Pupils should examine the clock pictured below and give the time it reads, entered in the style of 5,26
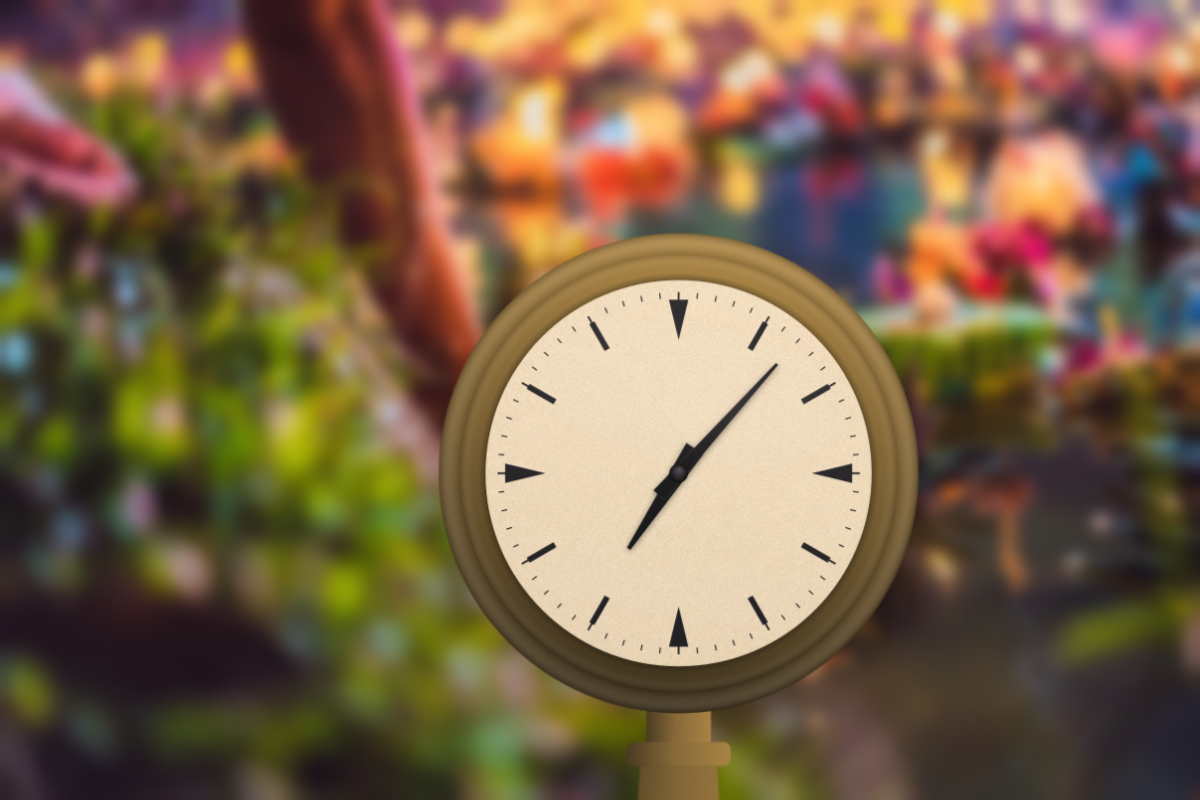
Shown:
7,07
